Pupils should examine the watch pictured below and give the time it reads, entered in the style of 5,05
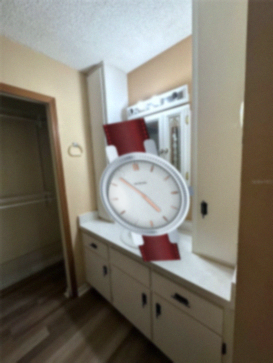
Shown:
4,53
